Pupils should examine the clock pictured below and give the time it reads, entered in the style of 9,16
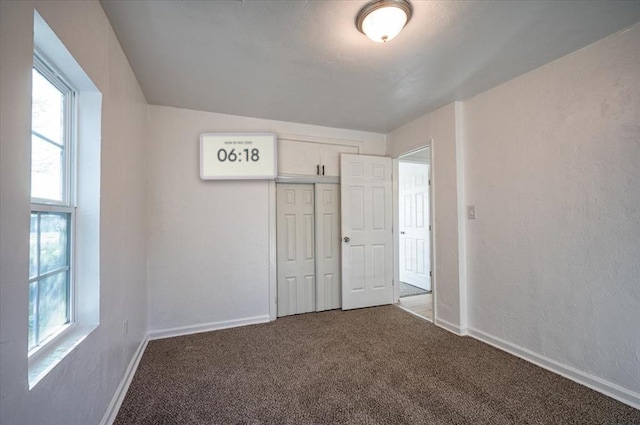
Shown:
6,18
